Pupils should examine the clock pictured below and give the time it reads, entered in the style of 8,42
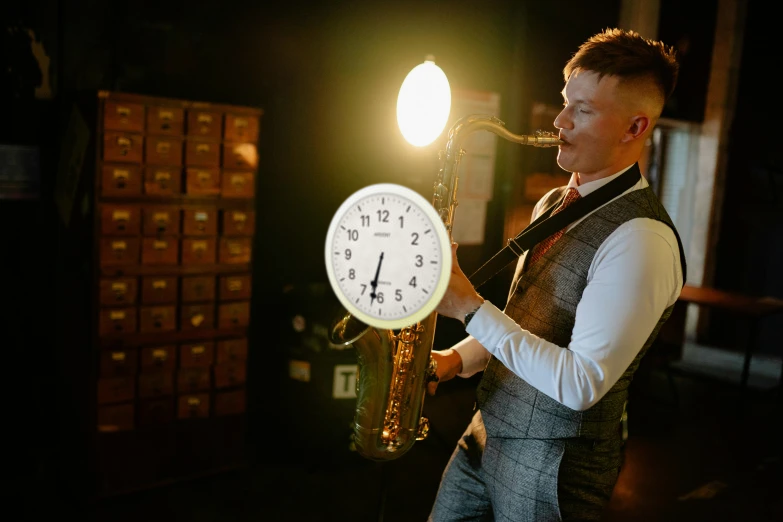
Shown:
6,32
